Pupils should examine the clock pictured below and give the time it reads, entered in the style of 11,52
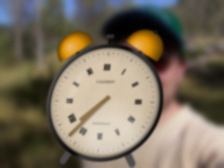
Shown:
7,37
